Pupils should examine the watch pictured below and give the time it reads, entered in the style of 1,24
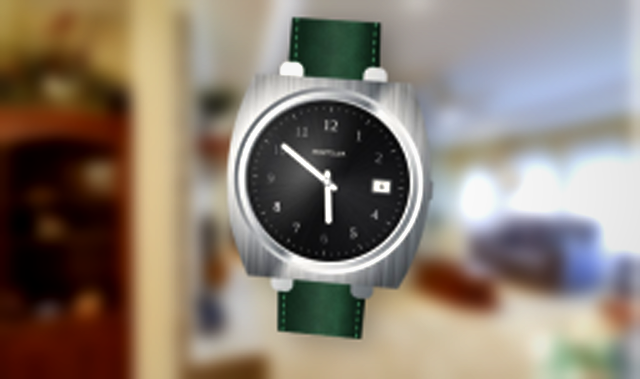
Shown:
5,51
